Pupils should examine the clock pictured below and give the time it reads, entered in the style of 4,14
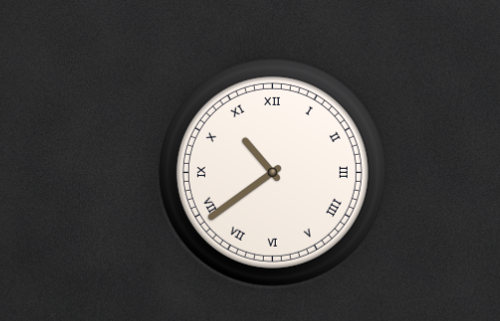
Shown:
10,39
